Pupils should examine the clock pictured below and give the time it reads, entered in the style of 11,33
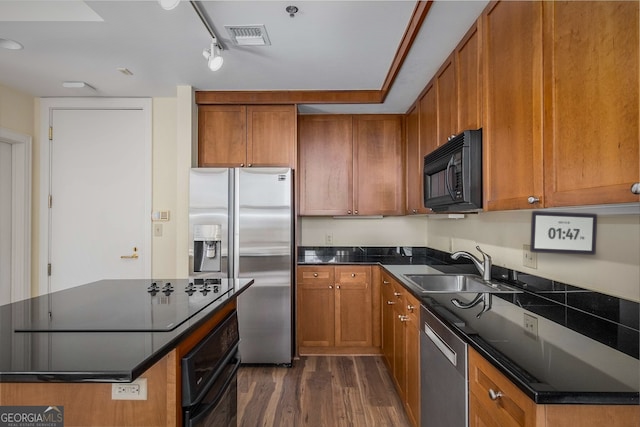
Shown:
1,47
